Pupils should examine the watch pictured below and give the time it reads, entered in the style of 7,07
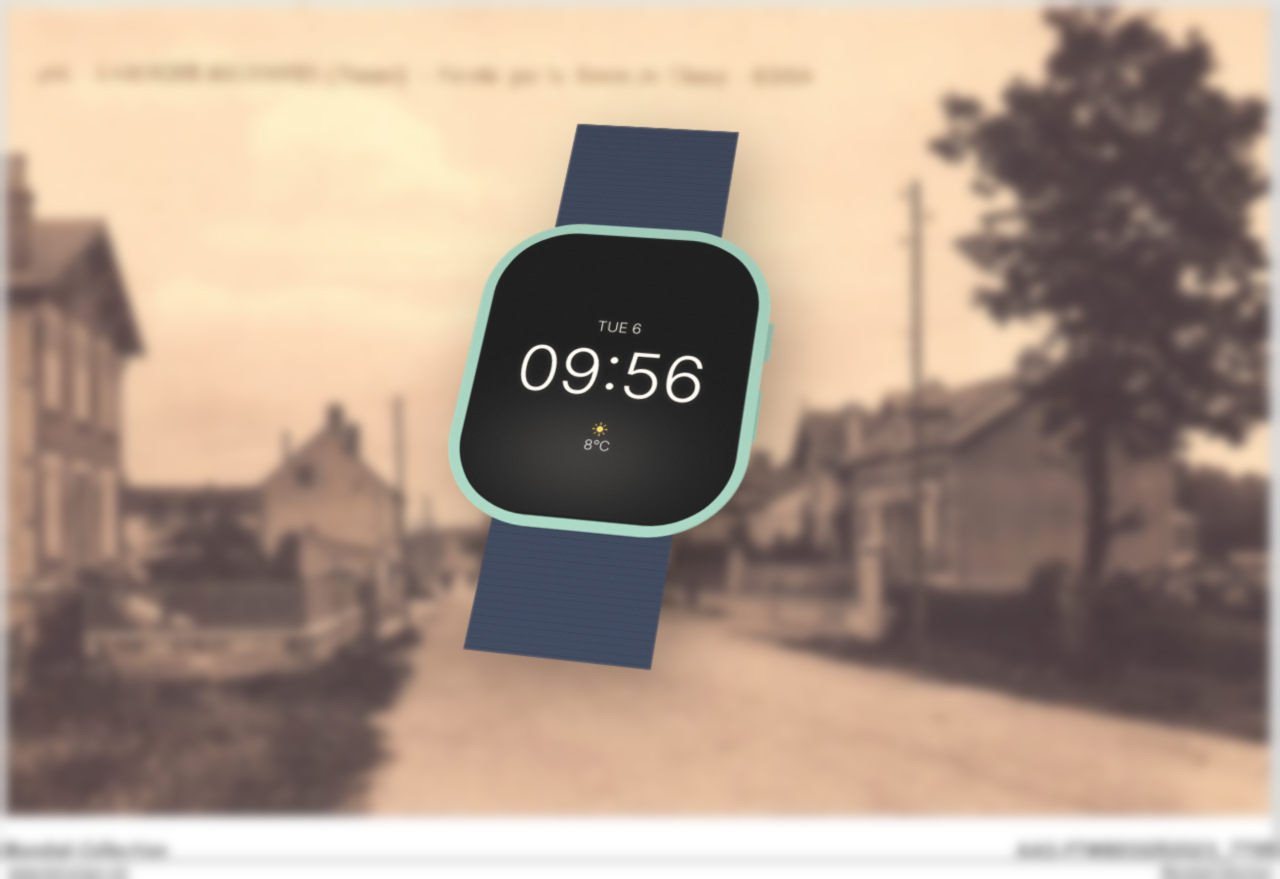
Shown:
9,56
